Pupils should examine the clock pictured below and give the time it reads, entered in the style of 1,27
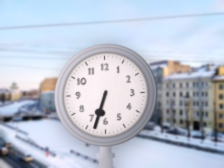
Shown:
6,33
